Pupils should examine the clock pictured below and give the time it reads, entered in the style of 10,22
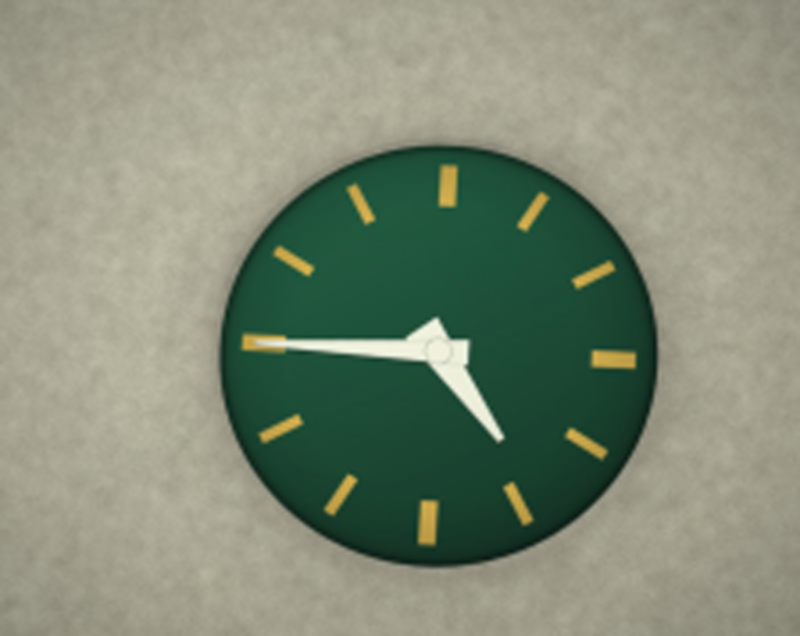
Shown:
4,45
